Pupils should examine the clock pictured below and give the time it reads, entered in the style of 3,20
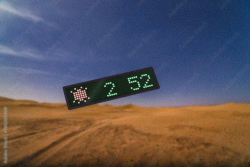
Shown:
2,52
